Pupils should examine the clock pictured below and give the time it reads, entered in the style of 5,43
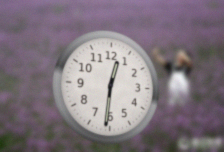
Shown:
12,31
